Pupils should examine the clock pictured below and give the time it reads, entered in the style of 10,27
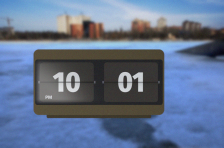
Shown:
10,01
